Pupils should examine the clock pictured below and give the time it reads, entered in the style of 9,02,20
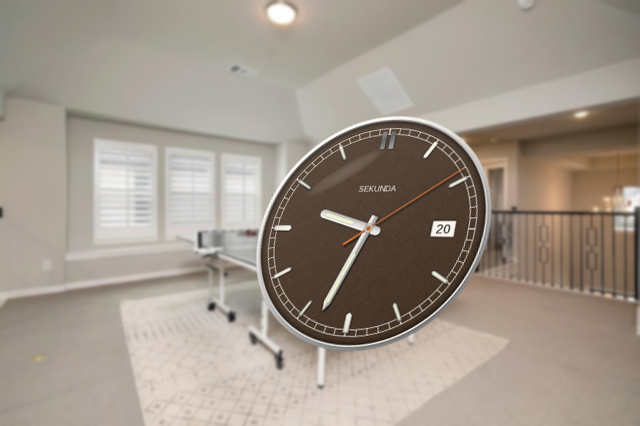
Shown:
9,33,09
